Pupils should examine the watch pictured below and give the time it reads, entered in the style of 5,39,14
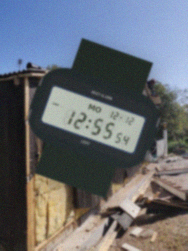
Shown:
12,55,54
